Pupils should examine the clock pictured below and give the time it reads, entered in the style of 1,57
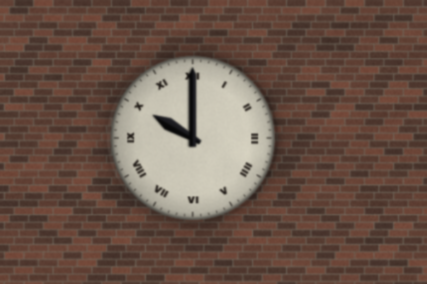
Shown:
10,00
